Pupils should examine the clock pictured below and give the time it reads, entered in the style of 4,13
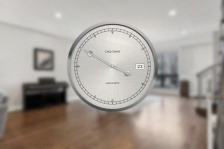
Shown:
3,50
